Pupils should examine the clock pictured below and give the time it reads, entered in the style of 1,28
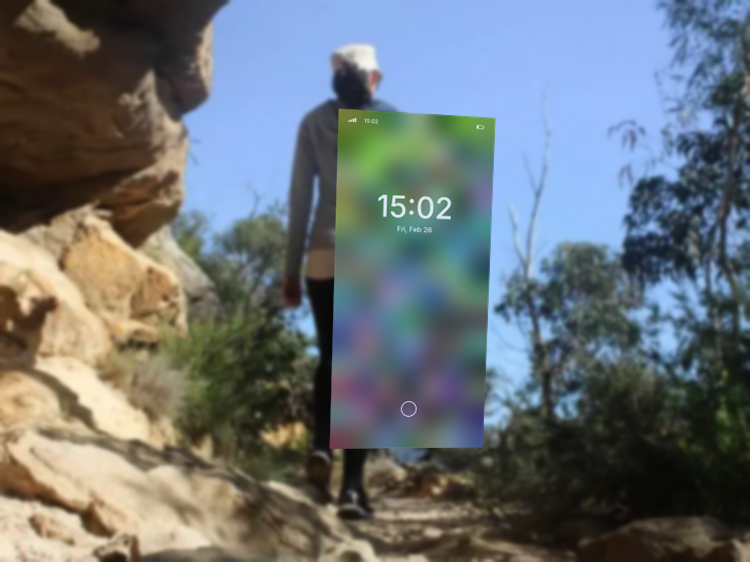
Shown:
15,02
